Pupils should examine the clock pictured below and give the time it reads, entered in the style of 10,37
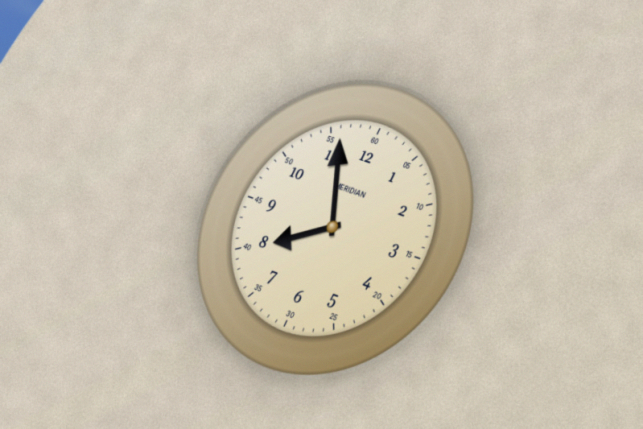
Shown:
7,56
